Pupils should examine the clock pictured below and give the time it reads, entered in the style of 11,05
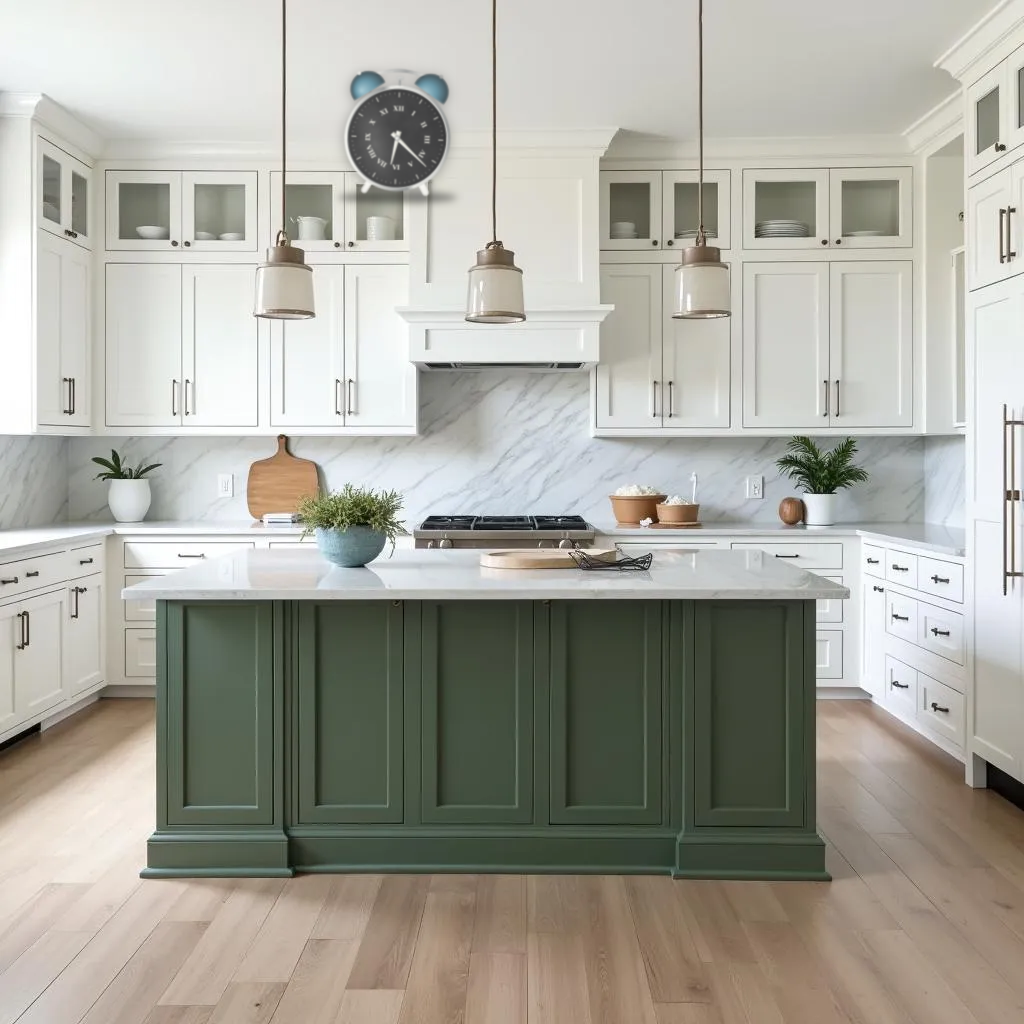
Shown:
6,22
